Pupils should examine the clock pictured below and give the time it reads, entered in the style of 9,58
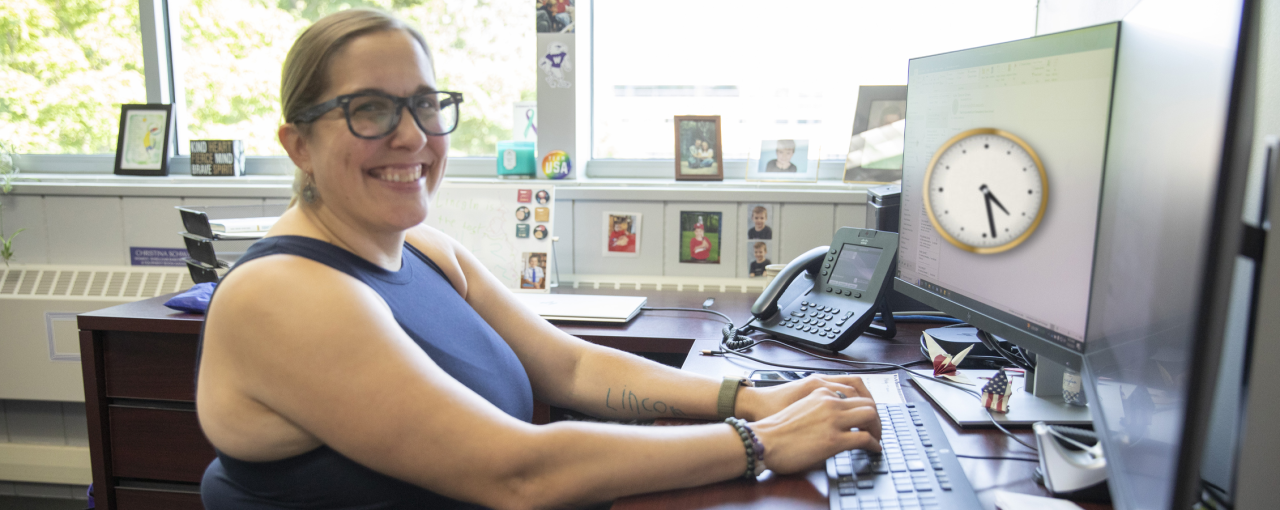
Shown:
4,28
